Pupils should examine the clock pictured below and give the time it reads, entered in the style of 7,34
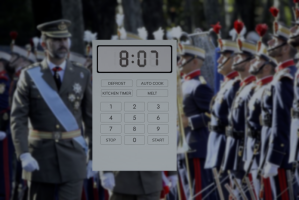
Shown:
8,07
